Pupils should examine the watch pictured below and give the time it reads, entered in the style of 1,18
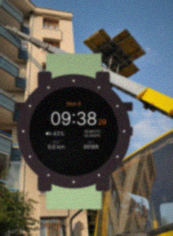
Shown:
9,38
